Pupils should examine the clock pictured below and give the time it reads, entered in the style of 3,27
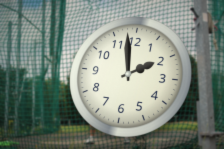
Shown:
1,58
